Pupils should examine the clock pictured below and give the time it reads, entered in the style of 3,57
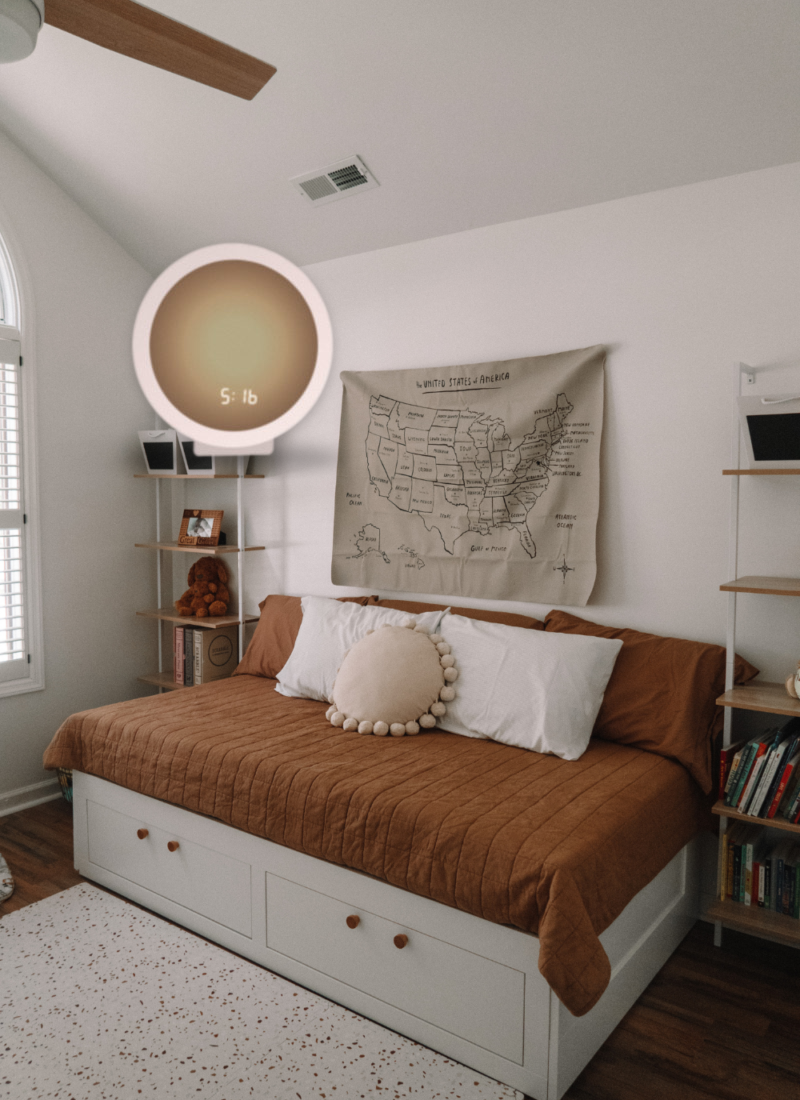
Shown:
5,16
